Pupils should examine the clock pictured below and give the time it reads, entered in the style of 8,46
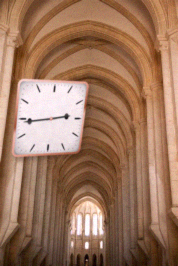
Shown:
2,44
